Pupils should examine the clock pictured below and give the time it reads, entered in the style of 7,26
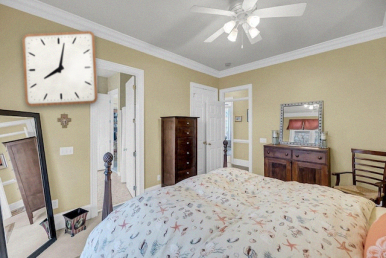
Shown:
8,02
